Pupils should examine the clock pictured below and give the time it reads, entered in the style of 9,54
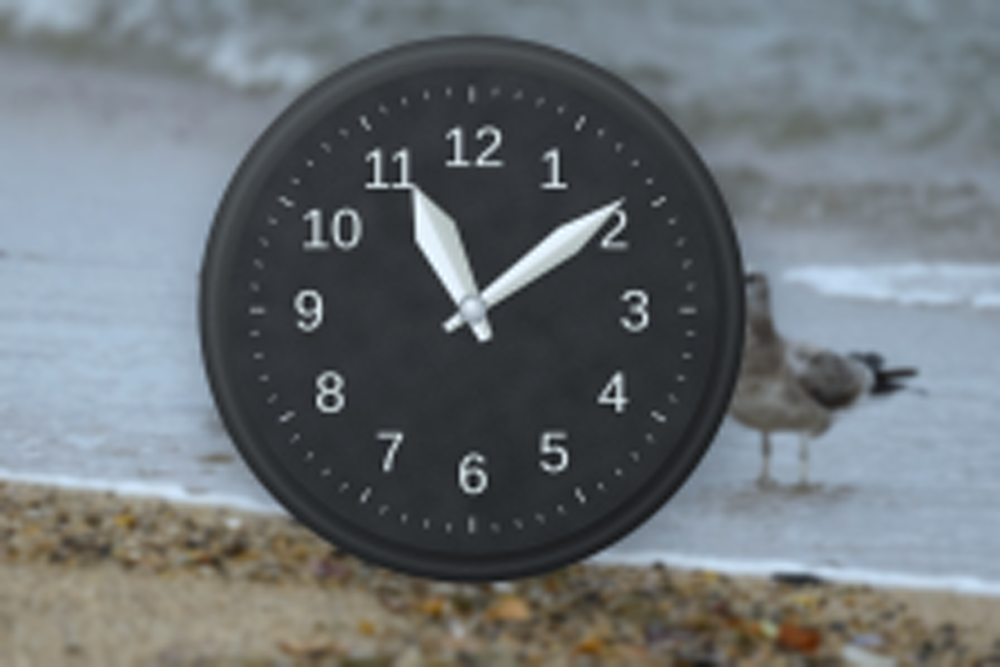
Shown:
11,09
